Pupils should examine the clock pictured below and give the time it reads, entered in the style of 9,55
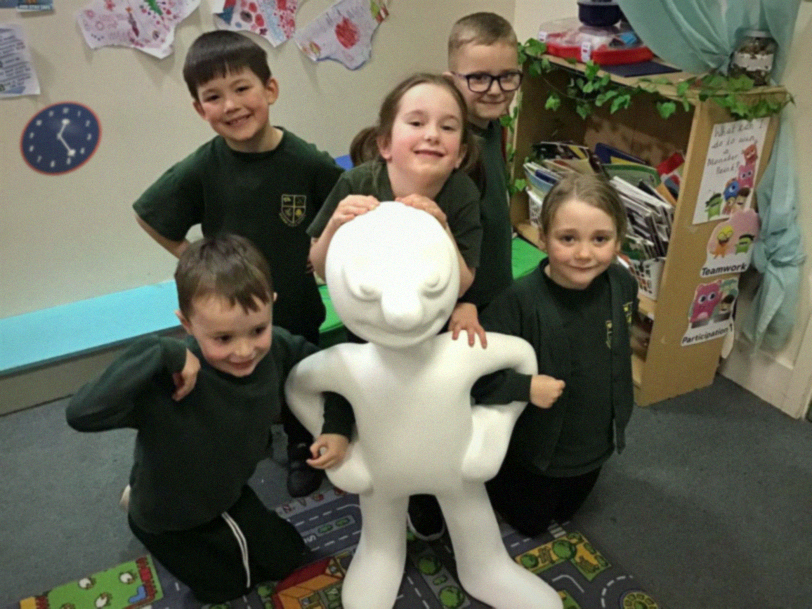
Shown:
12,23
